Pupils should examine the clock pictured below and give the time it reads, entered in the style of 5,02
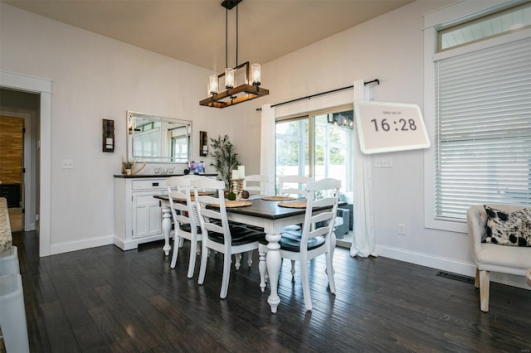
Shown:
16,28
